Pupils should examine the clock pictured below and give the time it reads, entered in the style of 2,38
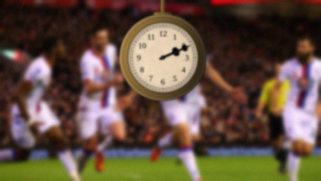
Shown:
2,11
